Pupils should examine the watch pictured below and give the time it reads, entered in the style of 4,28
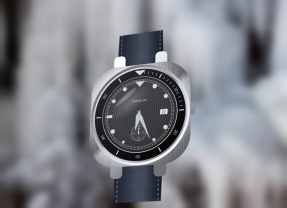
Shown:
6,26
